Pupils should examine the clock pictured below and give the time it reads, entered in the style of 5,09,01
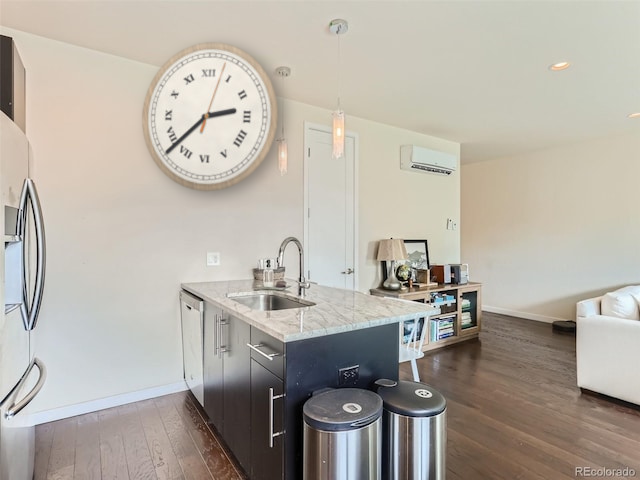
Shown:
2,38,03
